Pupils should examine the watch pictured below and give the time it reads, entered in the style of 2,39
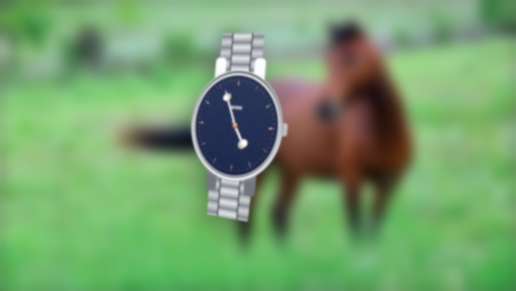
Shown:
4,56
